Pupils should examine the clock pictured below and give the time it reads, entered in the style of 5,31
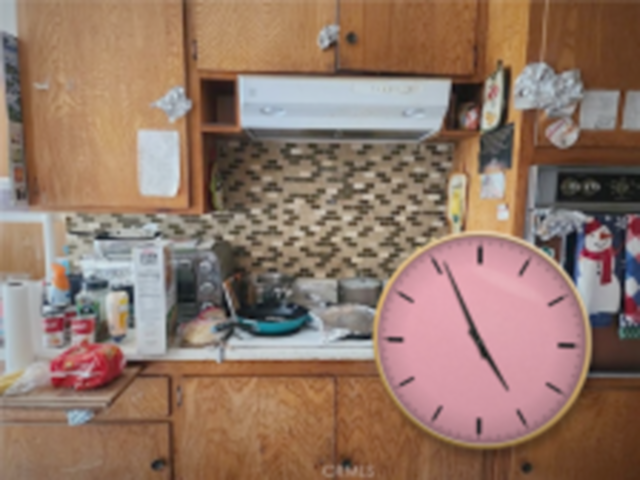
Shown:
4,56
